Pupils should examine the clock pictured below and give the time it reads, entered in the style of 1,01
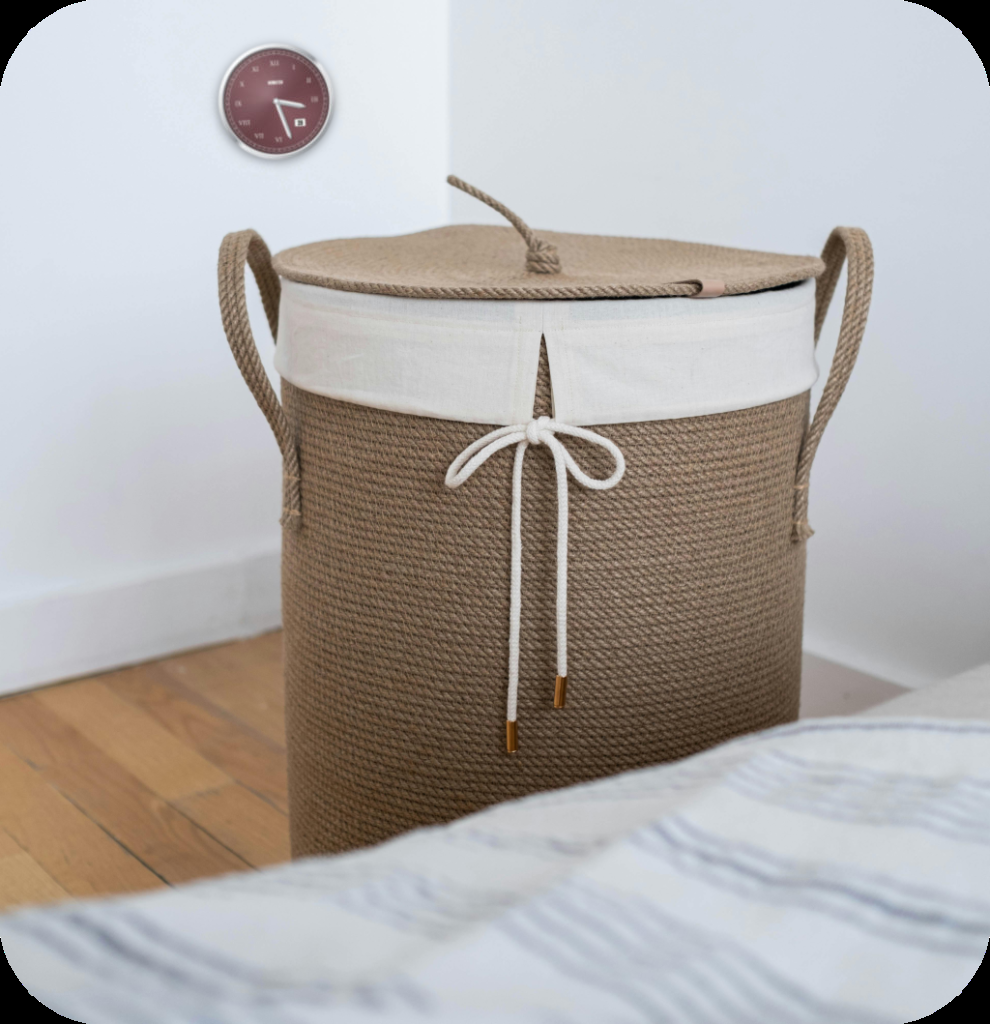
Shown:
3,27
